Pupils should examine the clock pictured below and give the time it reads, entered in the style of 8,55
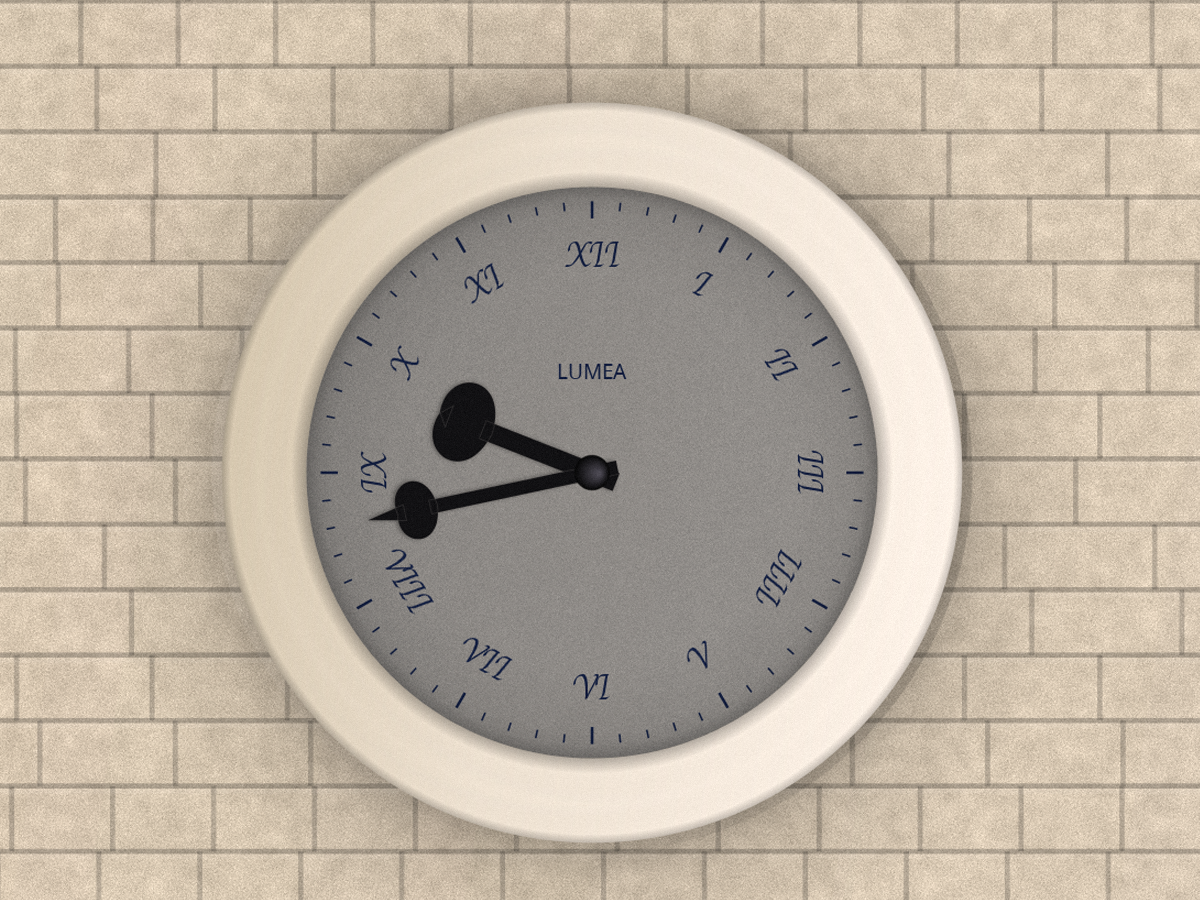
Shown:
9,43
